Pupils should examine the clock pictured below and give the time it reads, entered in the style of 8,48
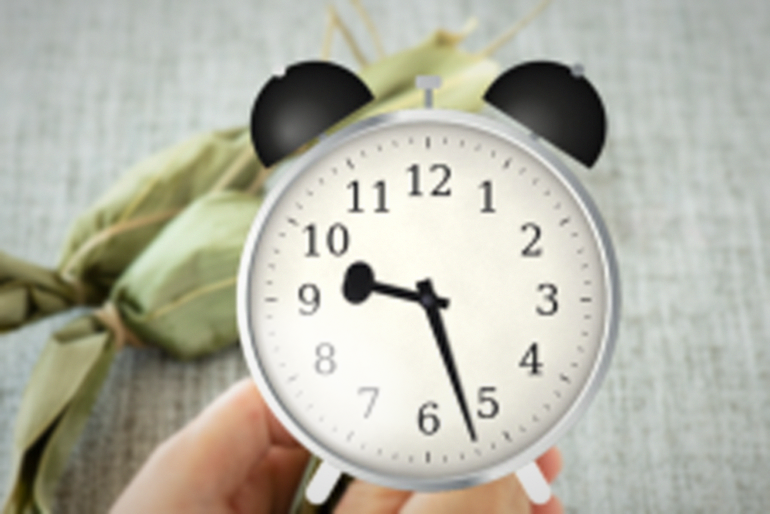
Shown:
9,27
